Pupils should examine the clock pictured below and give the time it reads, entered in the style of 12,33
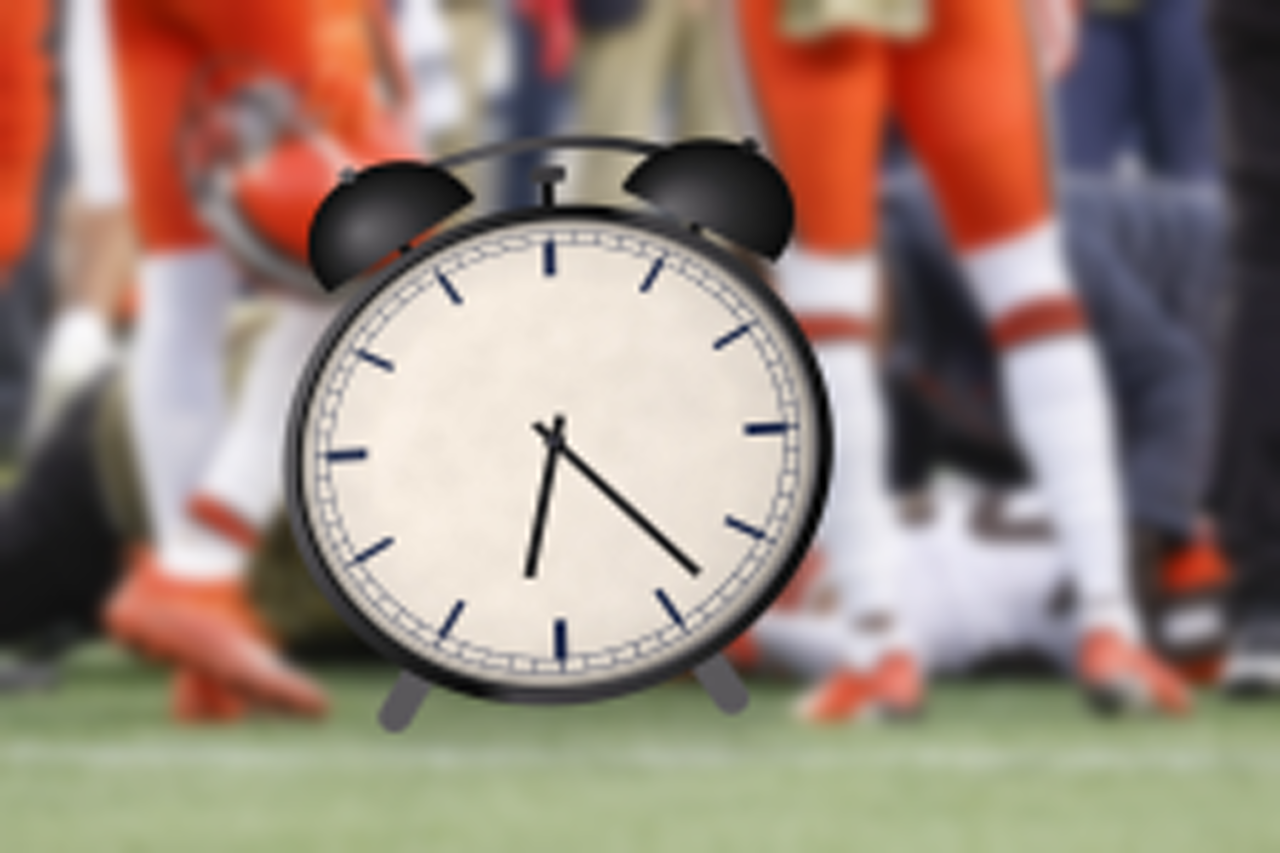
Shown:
6,23
